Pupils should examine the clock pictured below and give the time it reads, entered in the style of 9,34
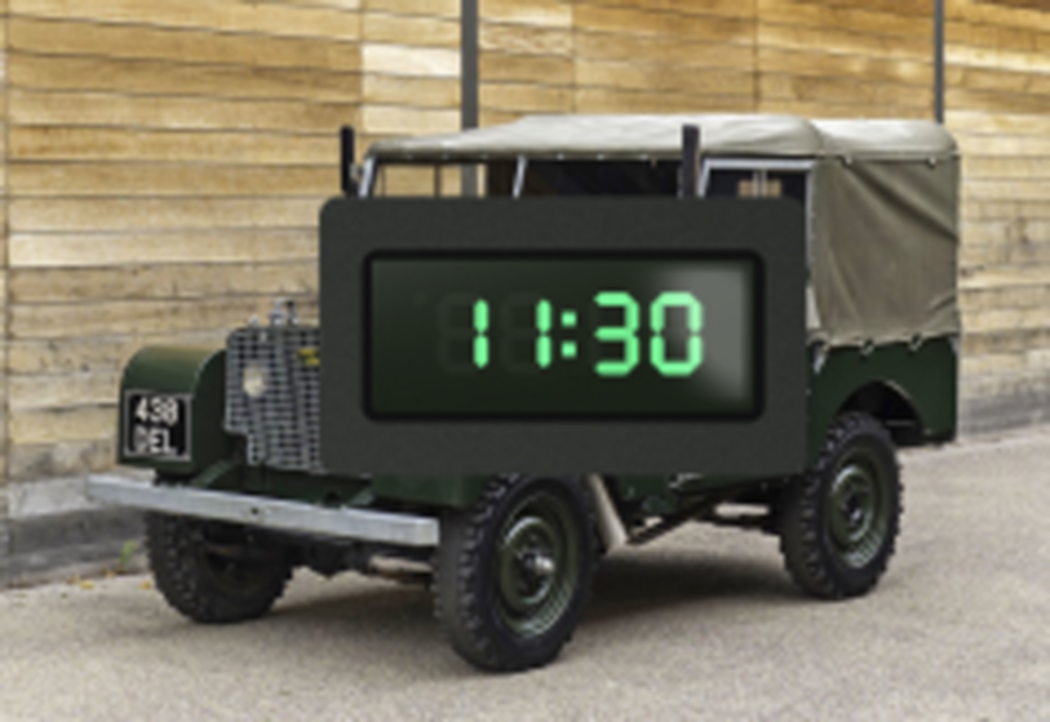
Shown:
11,30
